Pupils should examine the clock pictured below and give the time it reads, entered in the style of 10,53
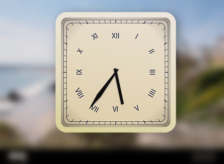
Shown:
5,36
